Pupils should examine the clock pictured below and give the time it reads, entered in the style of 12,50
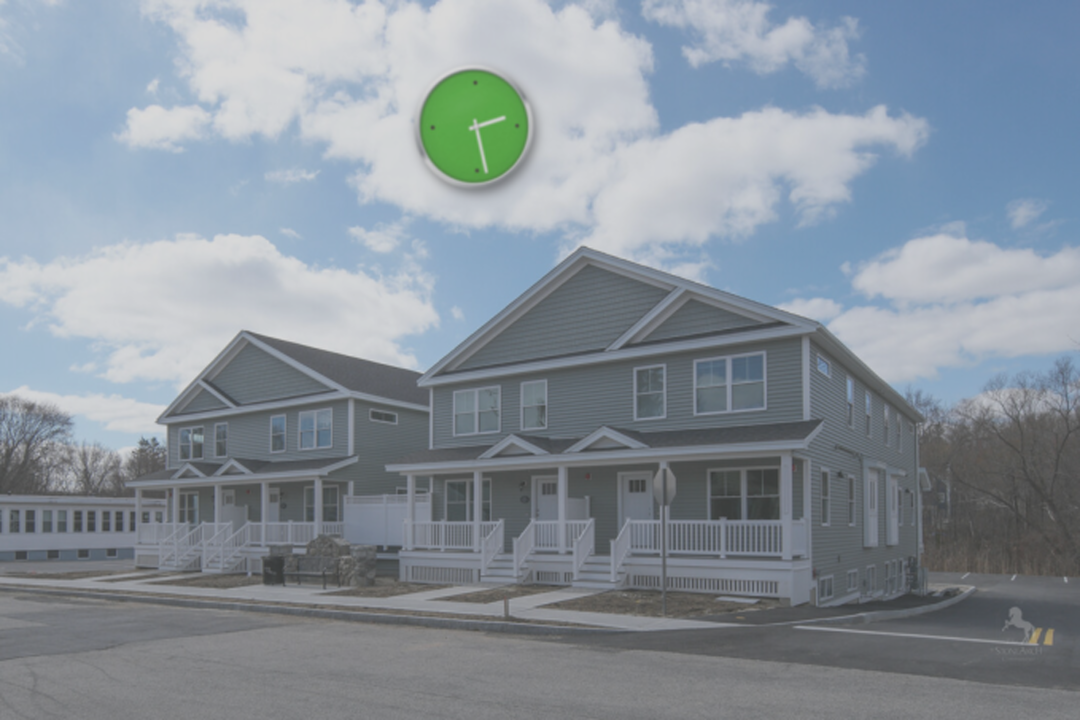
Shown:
2,28
